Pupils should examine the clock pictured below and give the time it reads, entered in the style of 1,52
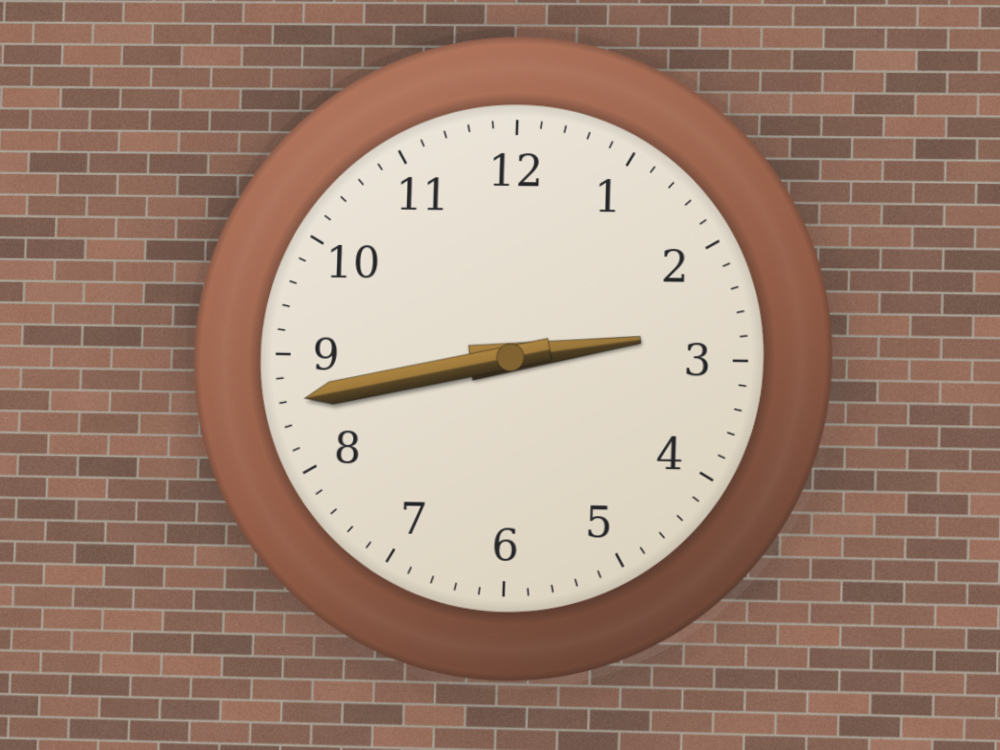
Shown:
2,43
